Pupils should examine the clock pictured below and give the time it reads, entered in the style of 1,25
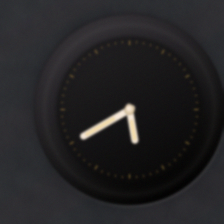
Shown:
5,40
